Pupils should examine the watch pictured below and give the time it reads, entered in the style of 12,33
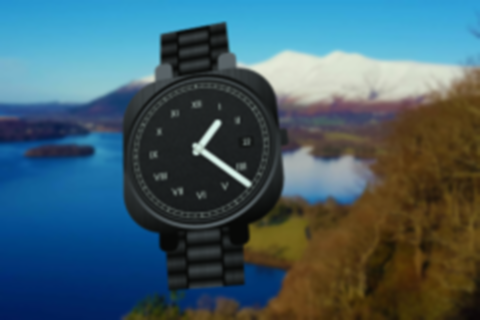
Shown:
1,22
